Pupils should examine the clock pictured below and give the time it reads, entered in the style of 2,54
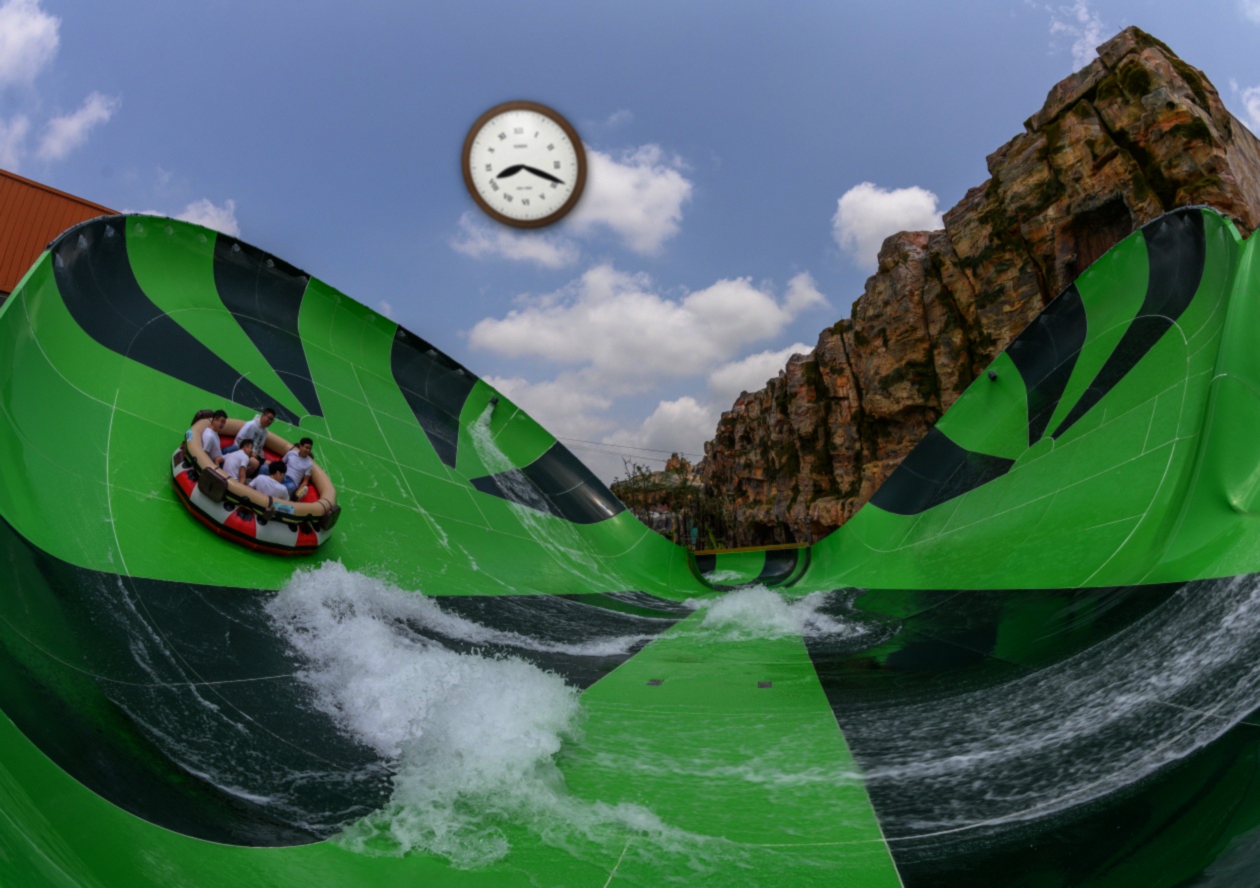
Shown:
8,19
